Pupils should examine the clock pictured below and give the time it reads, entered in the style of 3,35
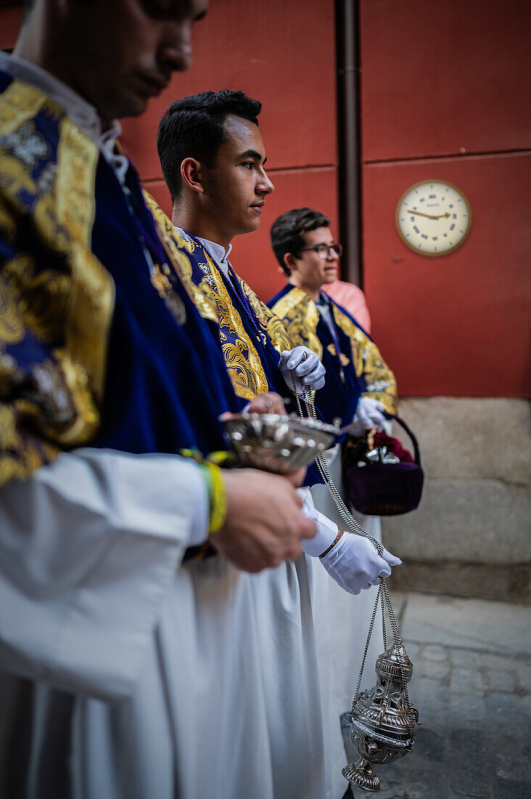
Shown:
2,48
